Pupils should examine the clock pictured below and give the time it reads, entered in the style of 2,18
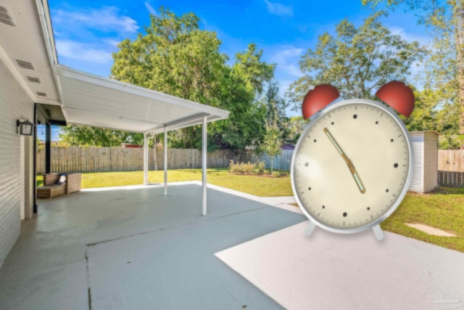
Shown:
4,53
